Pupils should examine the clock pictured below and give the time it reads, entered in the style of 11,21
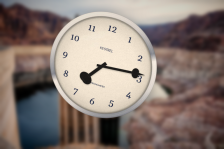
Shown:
7,14
